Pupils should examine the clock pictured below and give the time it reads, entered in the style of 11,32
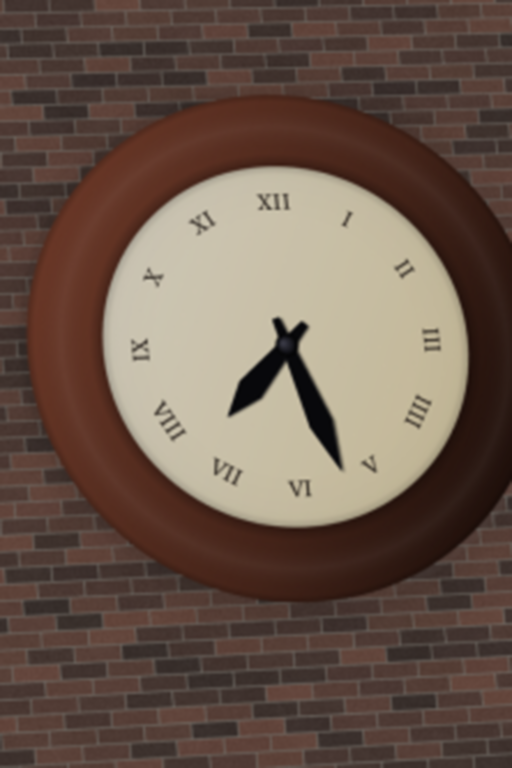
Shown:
7,27
